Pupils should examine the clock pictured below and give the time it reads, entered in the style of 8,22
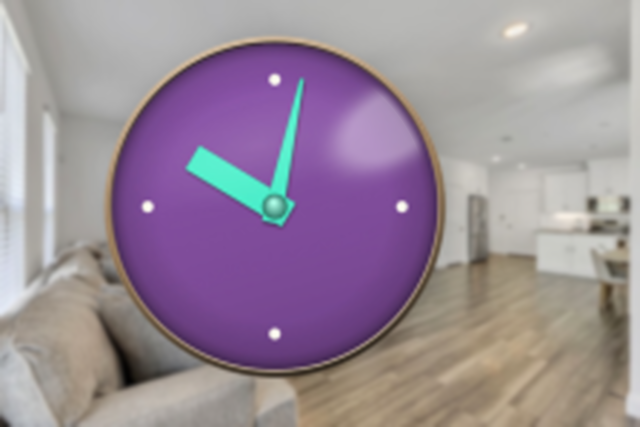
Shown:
10,02
